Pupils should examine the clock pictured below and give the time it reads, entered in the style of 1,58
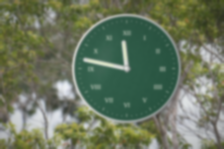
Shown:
11,47
